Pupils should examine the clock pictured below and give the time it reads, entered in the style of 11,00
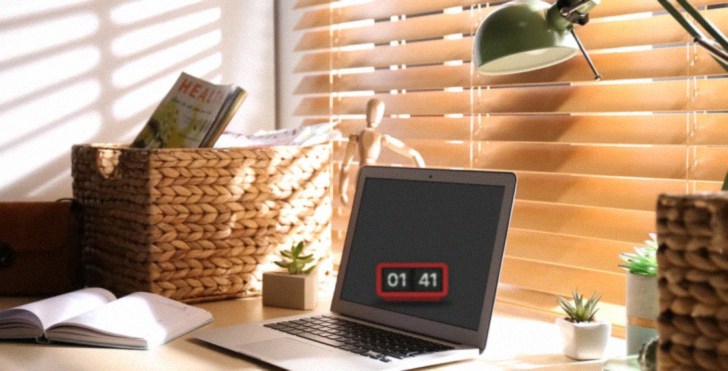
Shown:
1,41
